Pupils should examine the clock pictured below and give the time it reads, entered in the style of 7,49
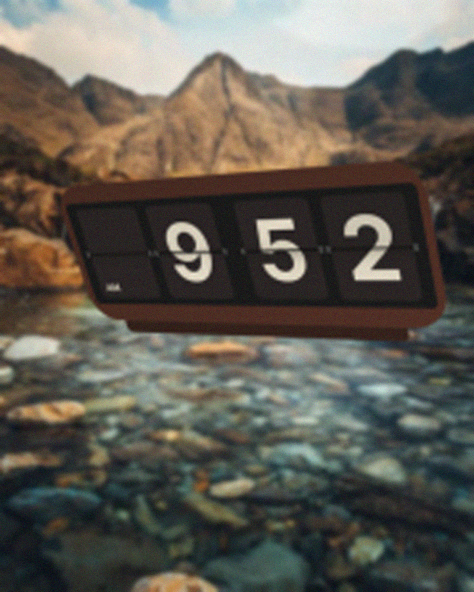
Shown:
9,52
